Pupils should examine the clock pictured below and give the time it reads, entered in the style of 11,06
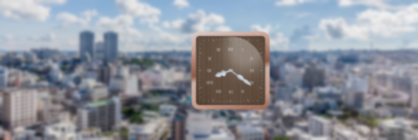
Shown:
8,21
